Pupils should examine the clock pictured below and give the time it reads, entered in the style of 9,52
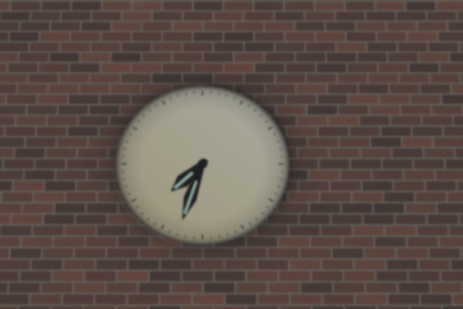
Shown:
7,33
